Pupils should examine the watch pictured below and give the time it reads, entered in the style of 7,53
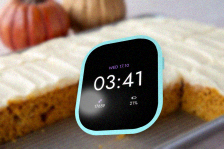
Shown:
3,41
